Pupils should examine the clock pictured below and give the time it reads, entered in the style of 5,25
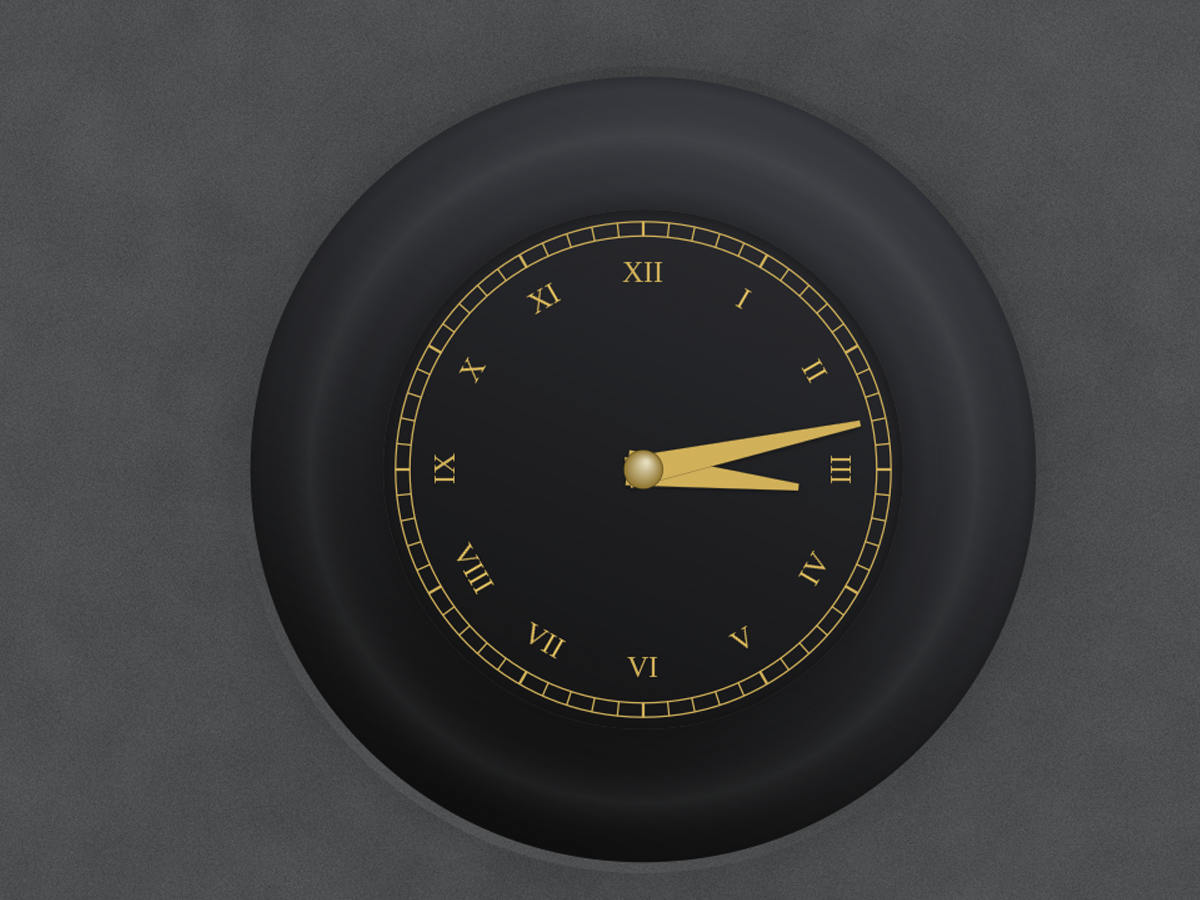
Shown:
3,13
